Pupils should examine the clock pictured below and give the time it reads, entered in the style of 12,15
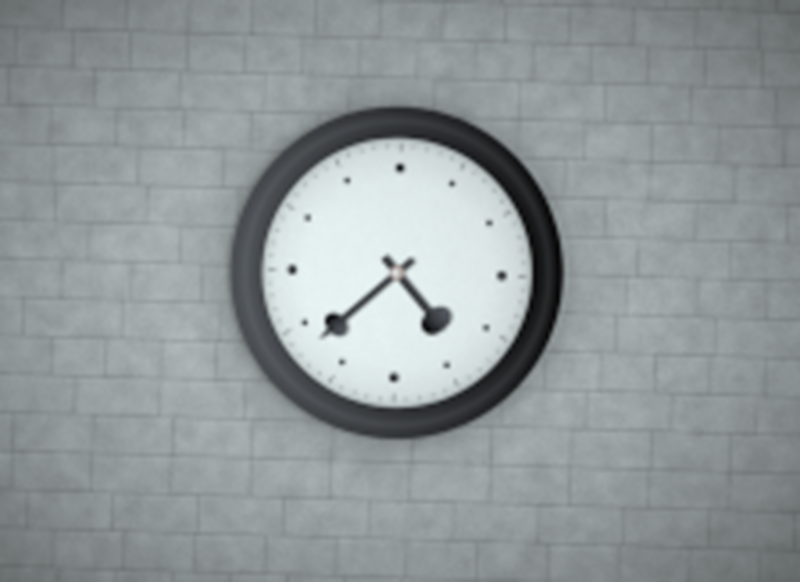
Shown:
4,38
